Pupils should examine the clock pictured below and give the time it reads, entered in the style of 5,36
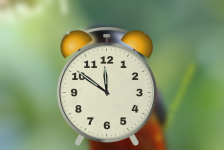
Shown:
11,51
